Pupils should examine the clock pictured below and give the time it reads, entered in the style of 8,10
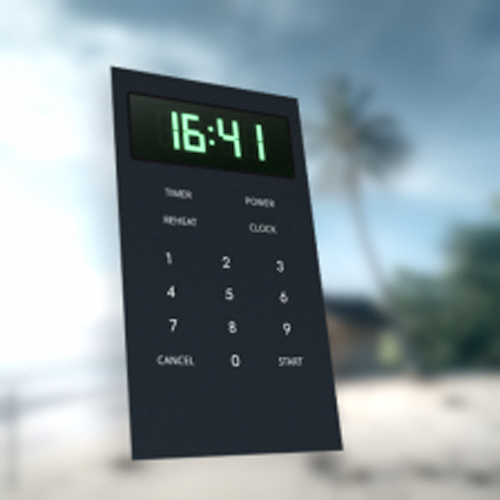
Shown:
16,41
